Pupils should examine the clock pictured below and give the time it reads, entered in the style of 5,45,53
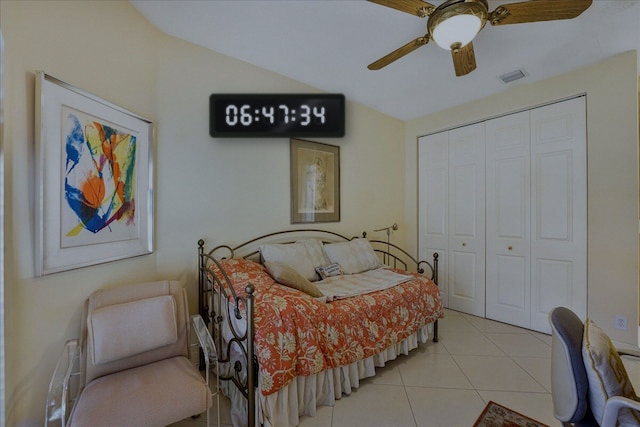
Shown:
6,47,34
